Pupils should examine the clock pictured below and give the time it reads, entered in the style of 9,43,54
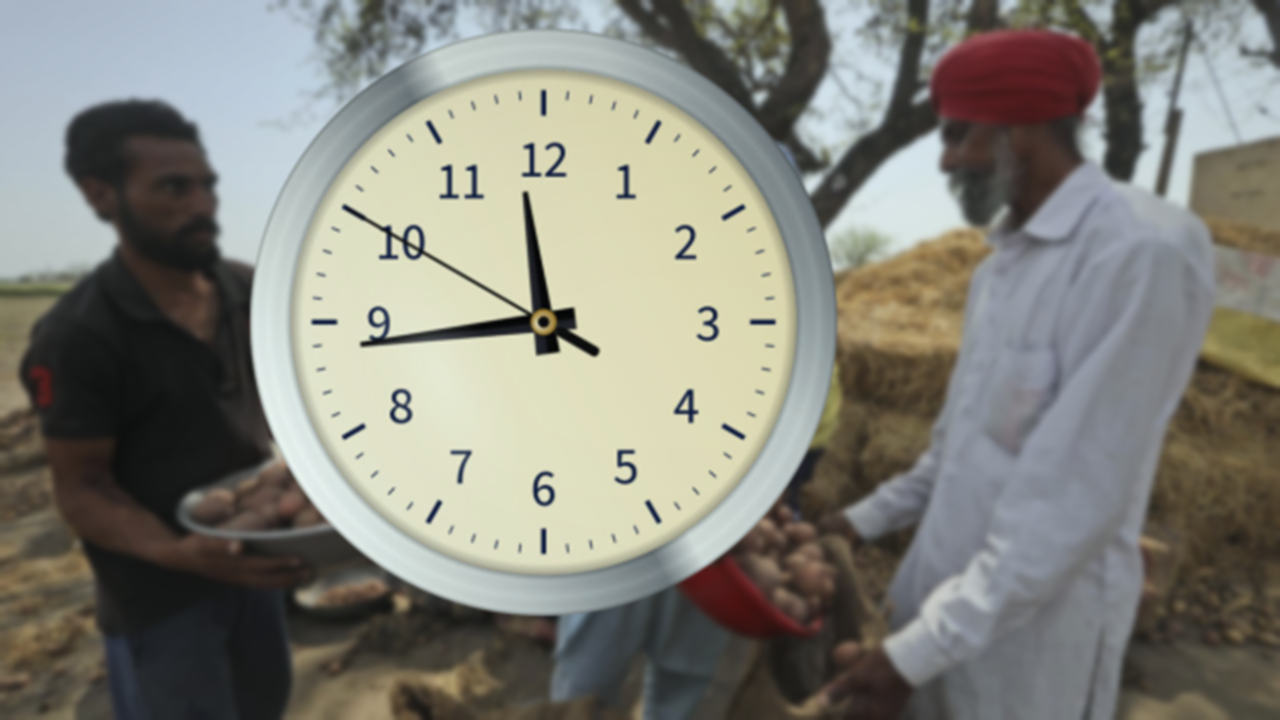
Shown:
11,43,50
